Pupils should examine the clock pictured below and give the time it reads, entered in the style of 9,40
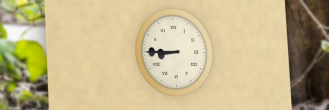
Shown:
8,45
